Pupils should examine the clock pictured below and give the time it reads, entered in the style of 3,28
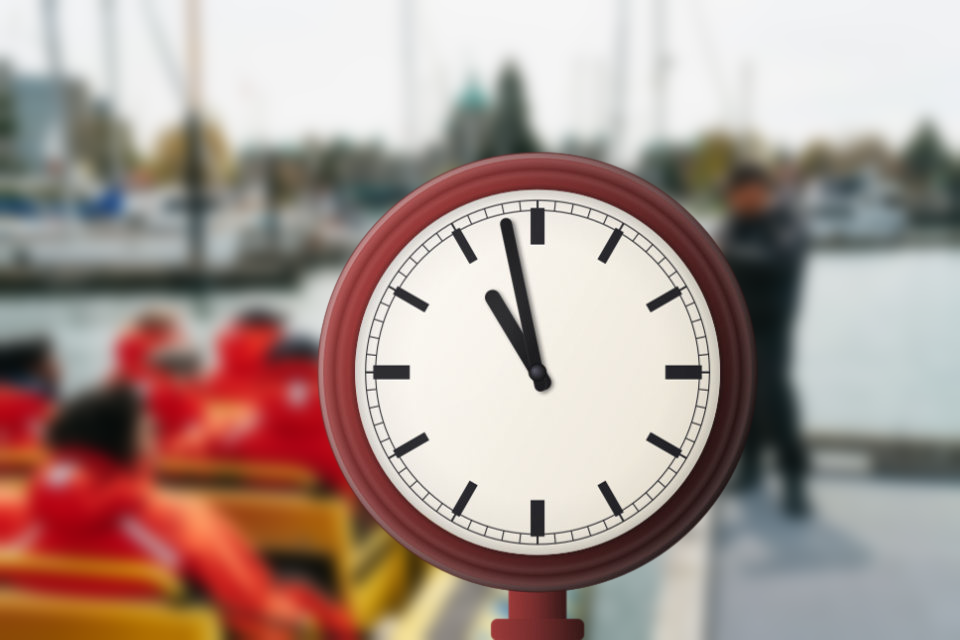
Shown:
10,58
